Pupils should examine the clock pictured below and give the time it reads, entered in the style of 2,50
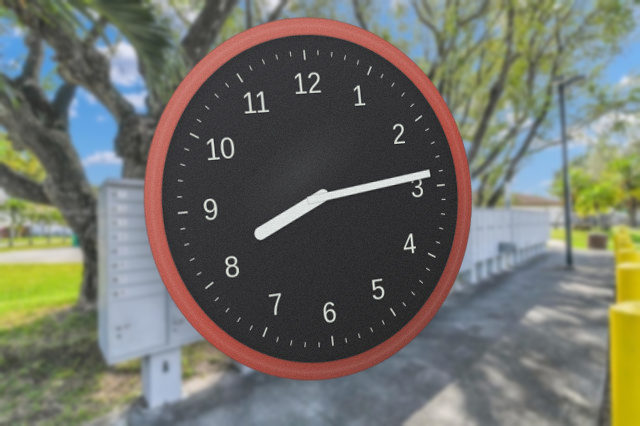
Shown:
8,14
